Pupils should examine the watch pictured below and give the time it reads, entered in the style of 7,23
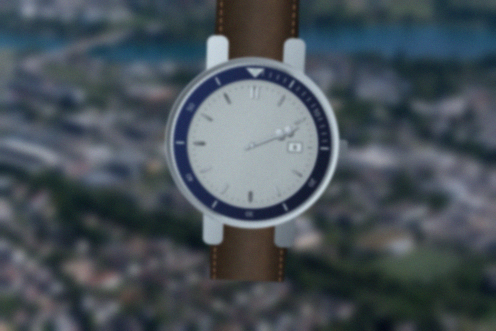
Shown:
2,11
